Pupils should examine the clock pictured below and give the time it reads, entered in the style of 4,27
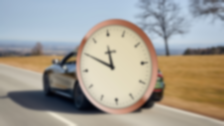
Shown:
11,50
